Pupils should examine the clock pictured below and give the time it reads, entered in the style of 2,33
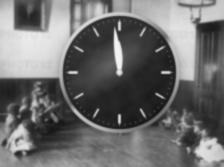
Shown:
11,59
